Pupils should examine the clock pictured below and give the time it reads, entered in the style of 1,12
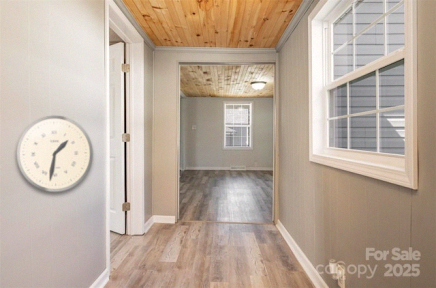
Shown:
1,32
